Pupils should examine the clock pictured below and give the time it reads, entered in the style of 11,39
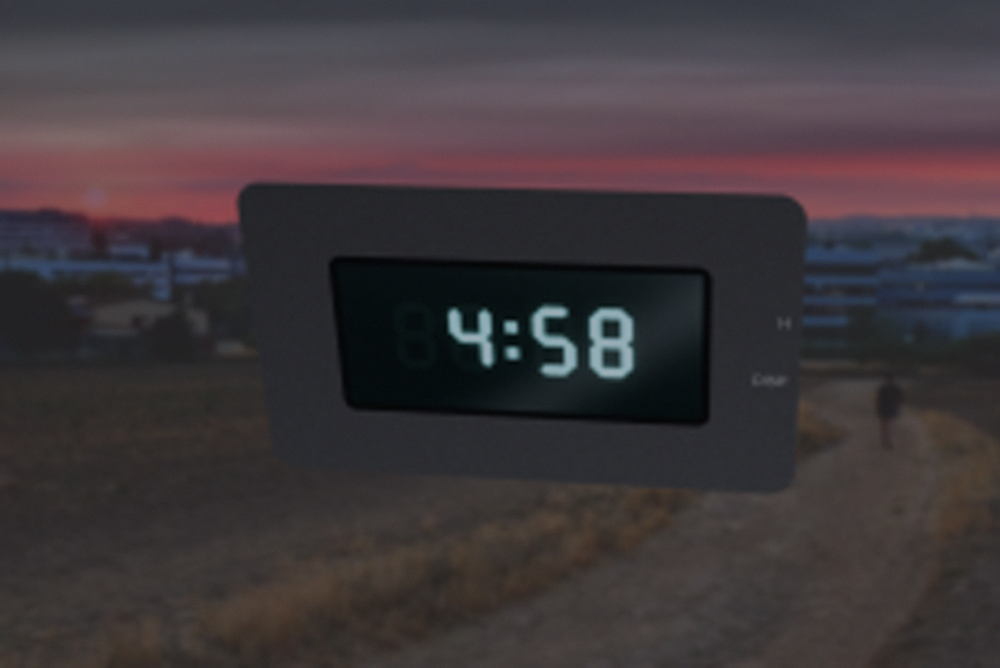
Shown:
4,58
